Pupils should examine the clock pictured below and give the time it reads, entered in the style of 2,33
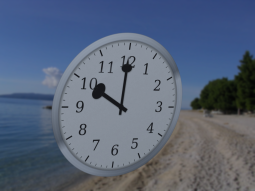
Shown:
10,00
